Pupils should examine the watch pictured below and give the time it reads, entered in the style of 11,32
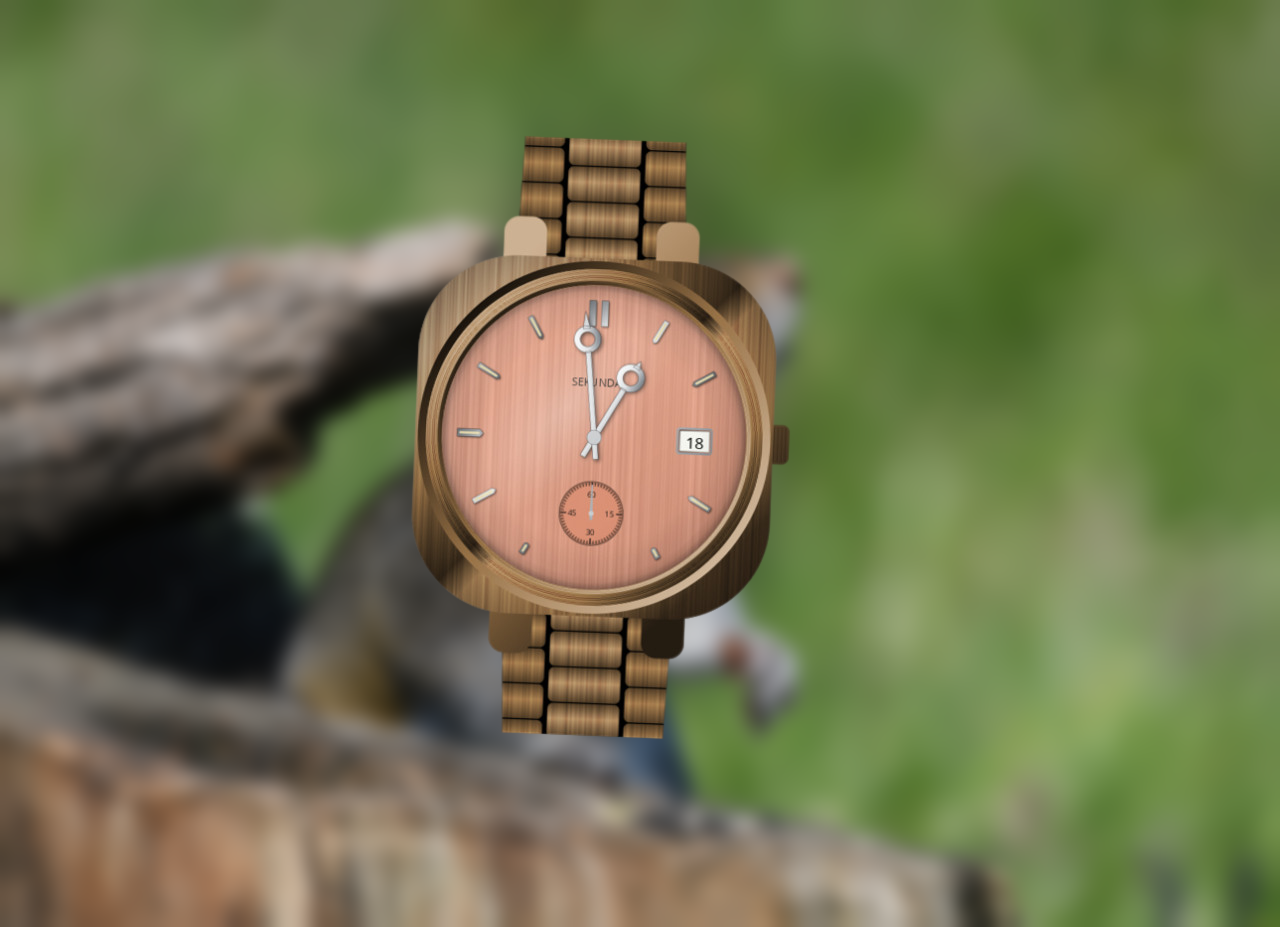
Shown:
12,59
